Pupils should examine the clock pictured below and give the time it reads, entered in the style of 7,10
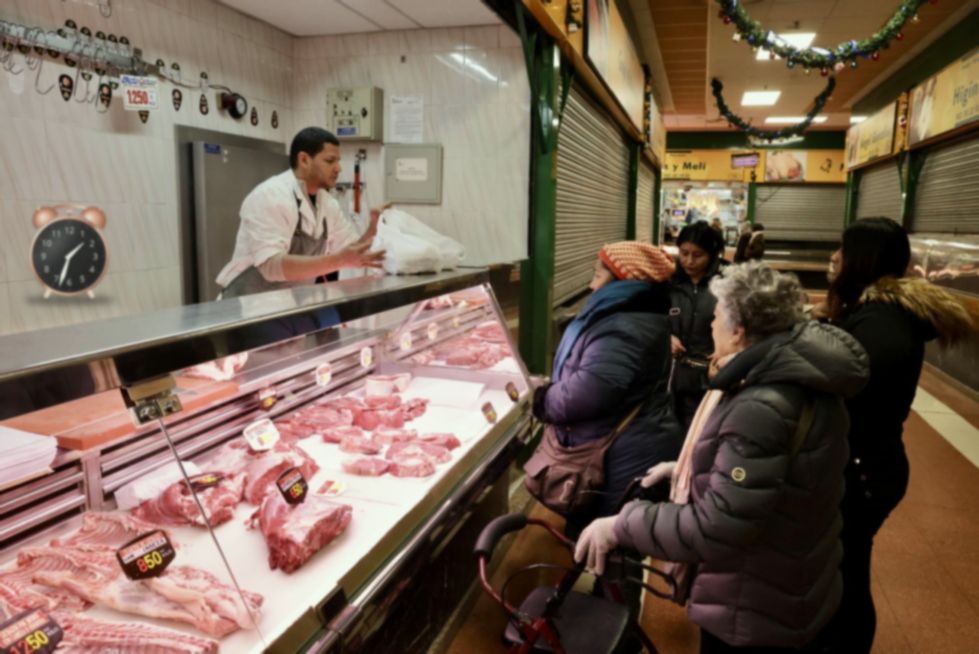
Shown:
1,33
